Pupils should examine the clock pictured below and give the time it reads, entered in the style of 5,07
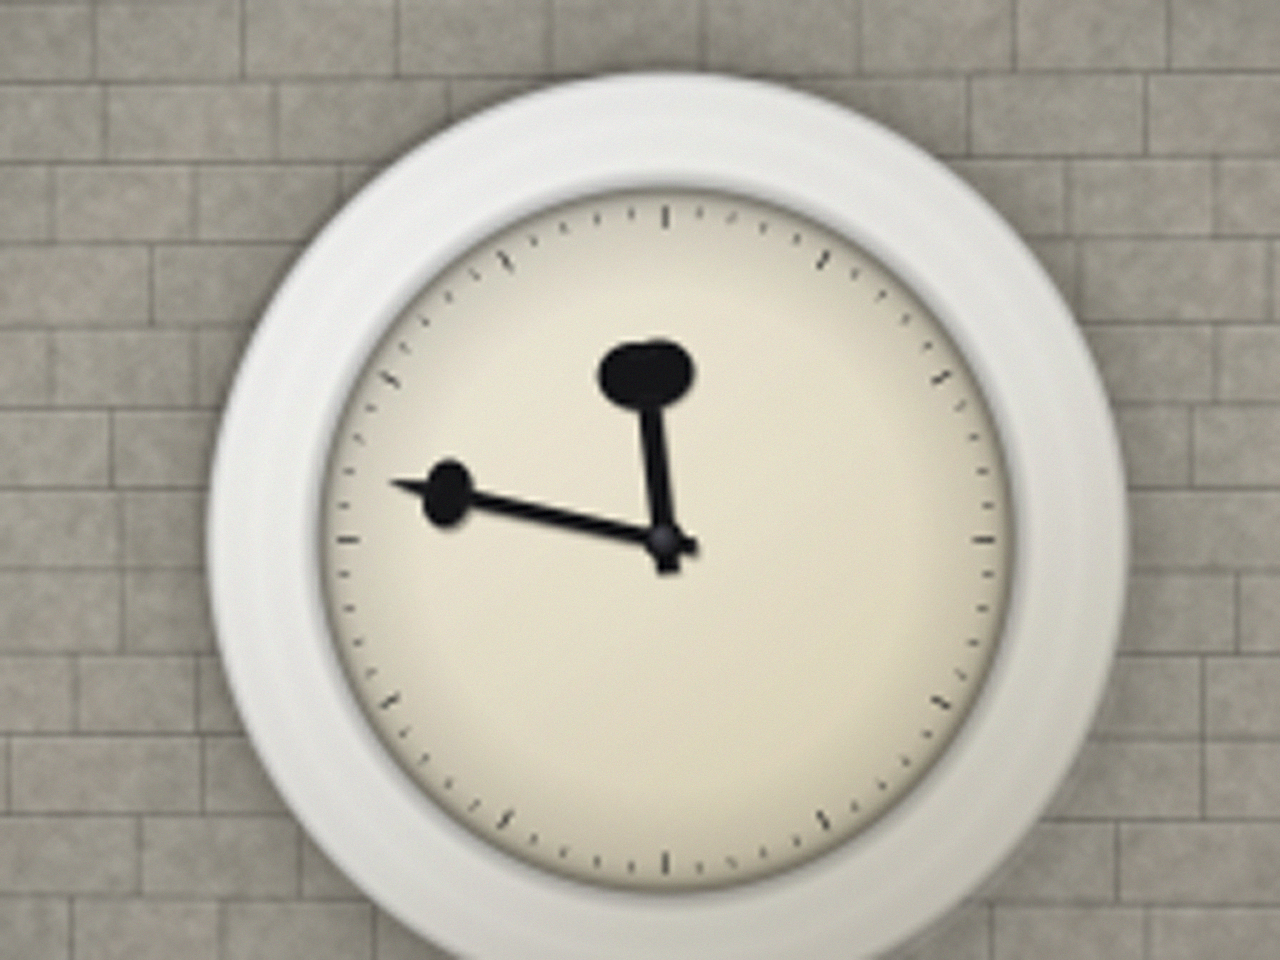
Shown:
11,47
